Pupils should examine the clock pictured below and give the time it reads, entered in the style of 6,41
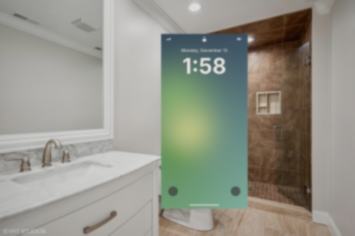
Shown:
1,58
